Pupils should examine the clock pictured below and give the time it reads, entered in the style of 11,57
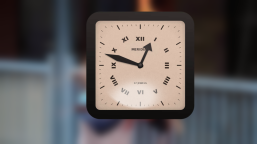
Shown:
12,48
